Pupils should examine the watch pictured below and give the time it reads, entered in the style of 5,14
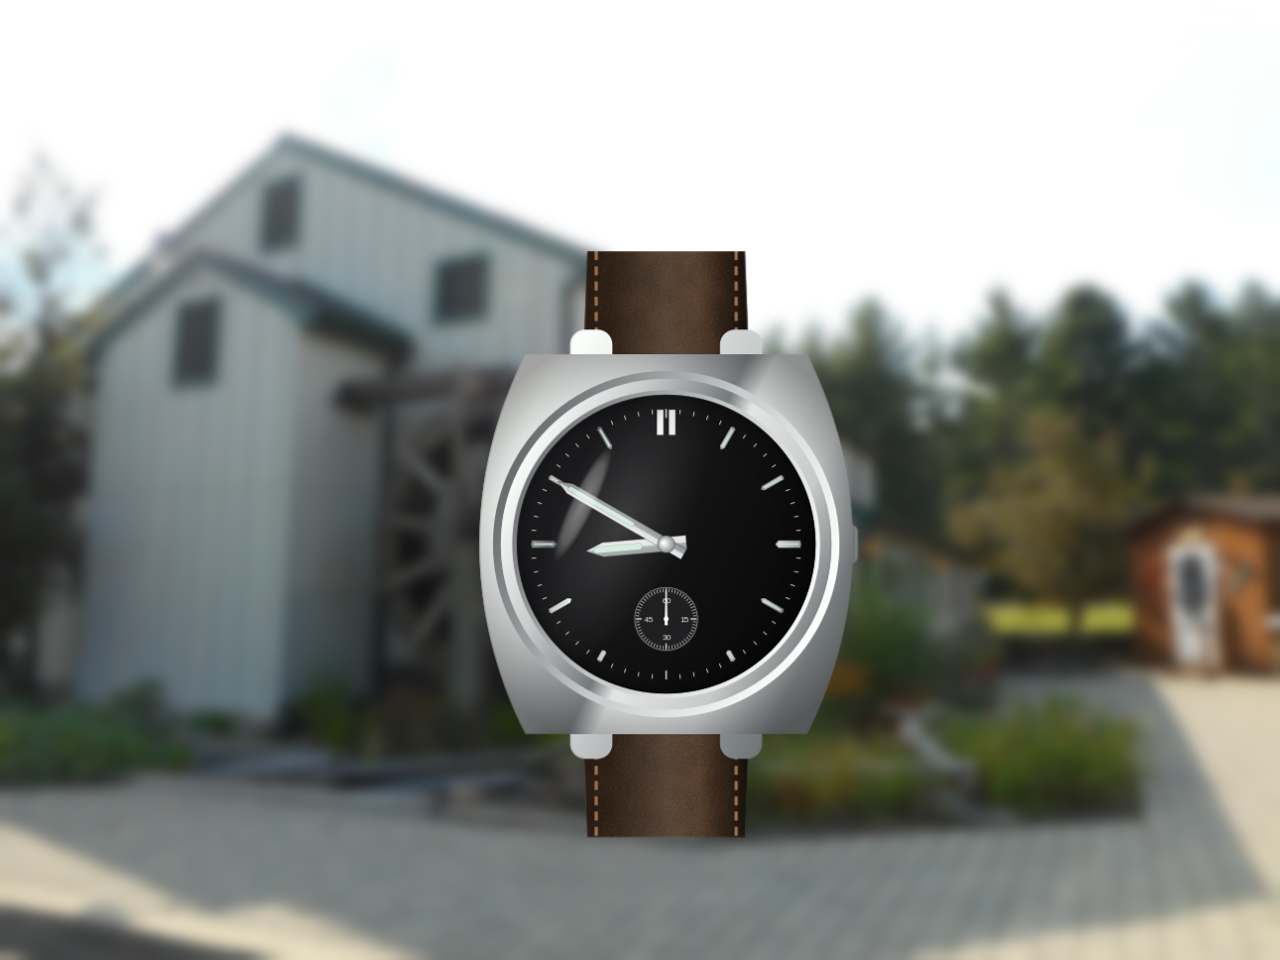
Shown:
8,50
